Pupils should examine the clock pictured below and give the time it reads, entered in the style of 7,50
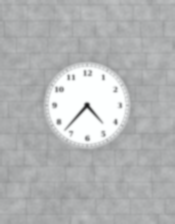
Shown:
4,37
